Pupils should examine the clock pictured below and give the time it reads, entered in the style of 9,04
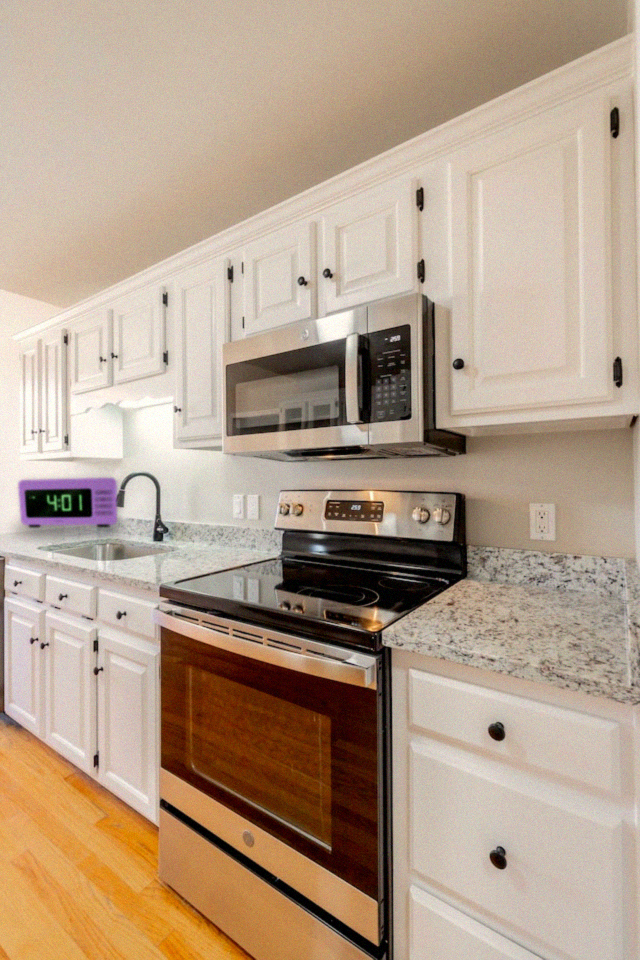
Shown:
4,01
